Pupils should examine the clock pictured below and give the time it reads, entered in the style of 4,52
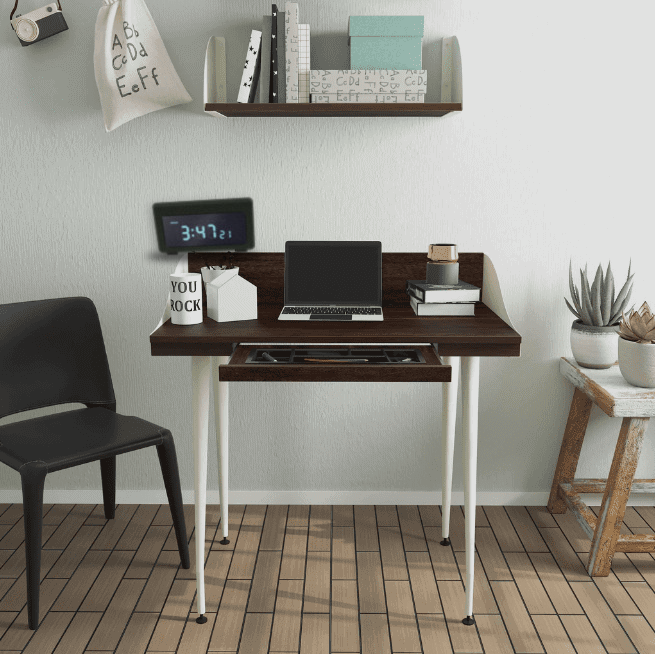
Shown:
3,47
